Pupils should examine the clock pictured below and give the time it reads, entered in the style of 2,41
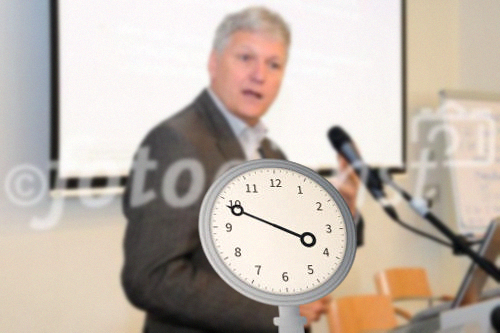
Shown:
3,49
